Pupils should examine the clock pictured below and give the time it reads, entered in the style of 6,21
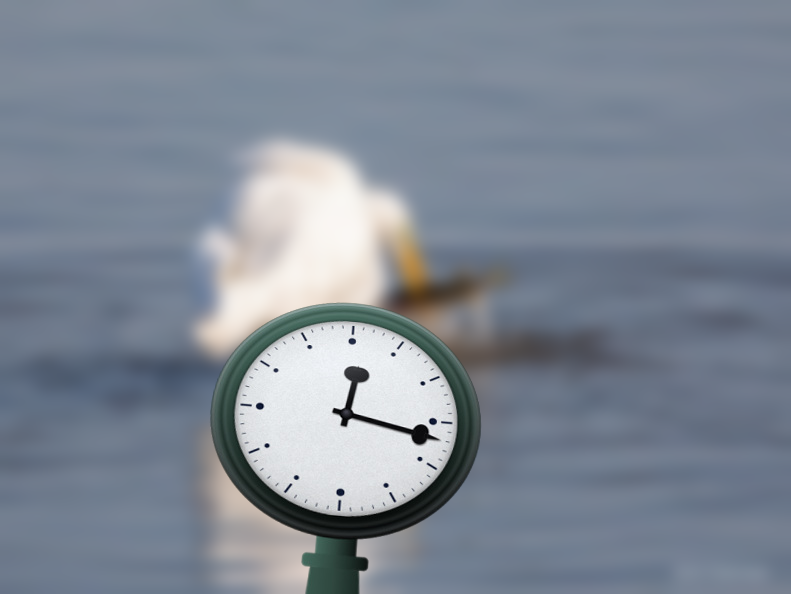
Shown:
12,17
